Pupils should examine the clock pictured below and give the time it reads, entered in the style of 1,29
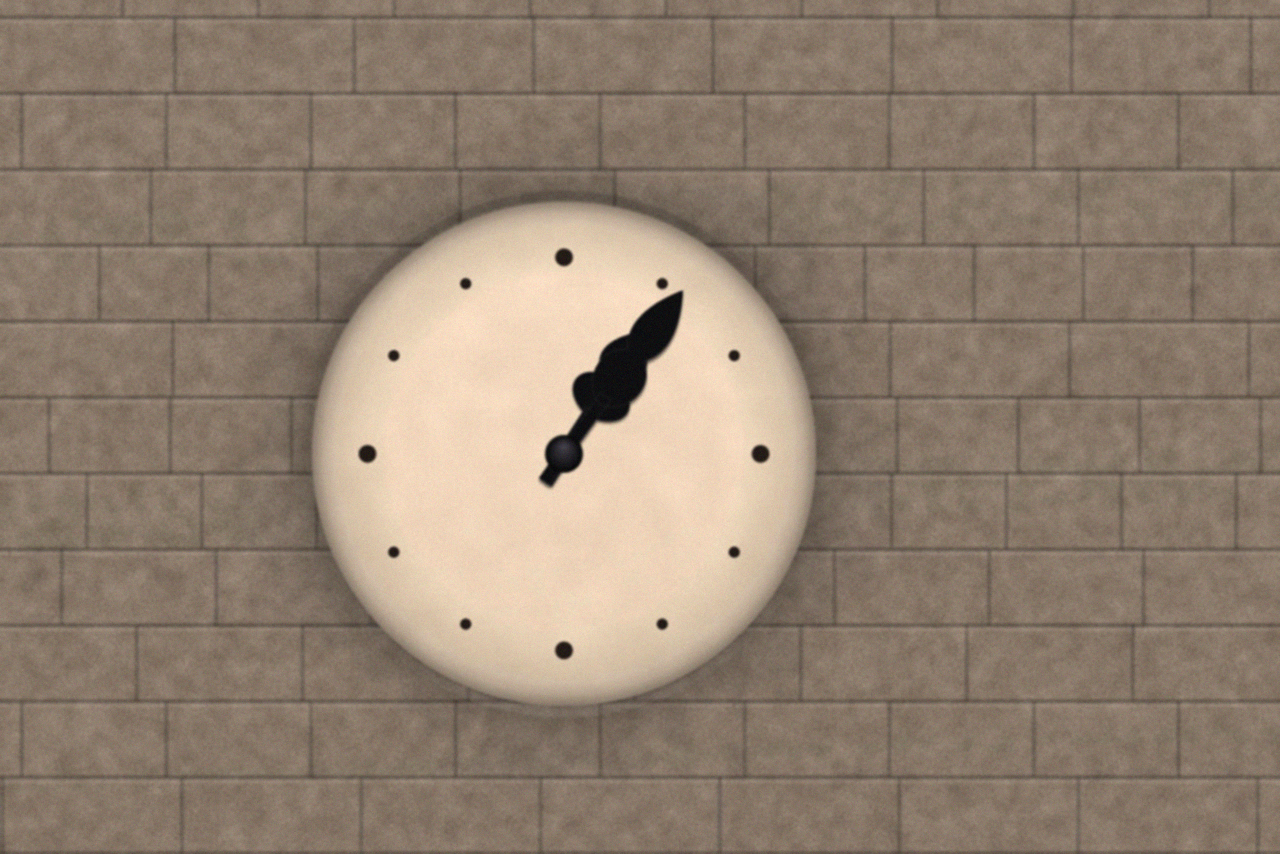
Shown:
1,06
